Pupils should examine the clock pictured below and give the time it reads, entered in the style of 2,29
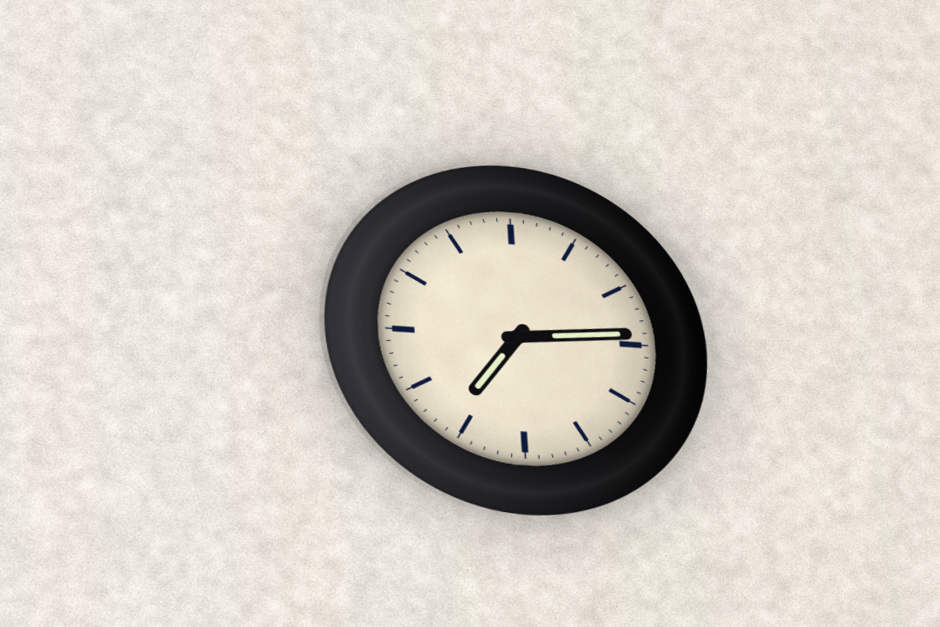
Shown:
7,14
